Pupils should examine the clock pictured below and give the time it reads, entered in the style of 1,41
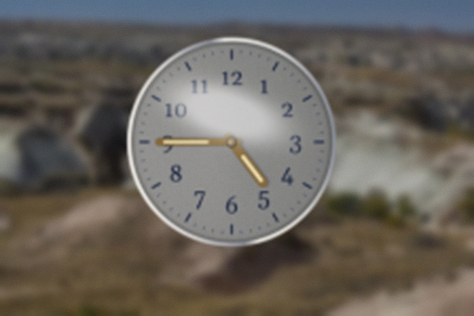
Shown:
4,45
